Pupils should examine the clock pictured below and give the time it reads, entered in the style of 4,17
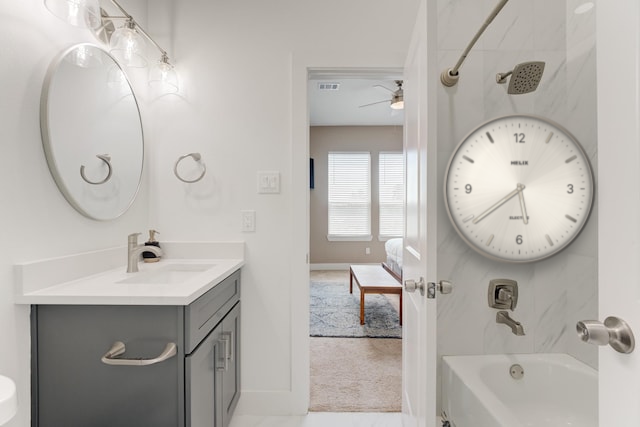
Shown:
5,39
